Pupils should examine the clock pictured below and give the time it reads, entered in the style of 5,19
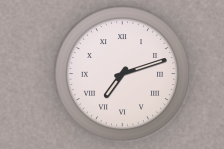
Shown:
7,12
